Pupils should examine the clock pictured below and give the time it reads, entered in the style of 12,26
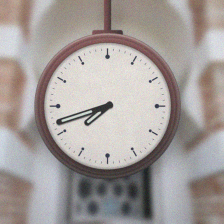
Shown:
7,42
